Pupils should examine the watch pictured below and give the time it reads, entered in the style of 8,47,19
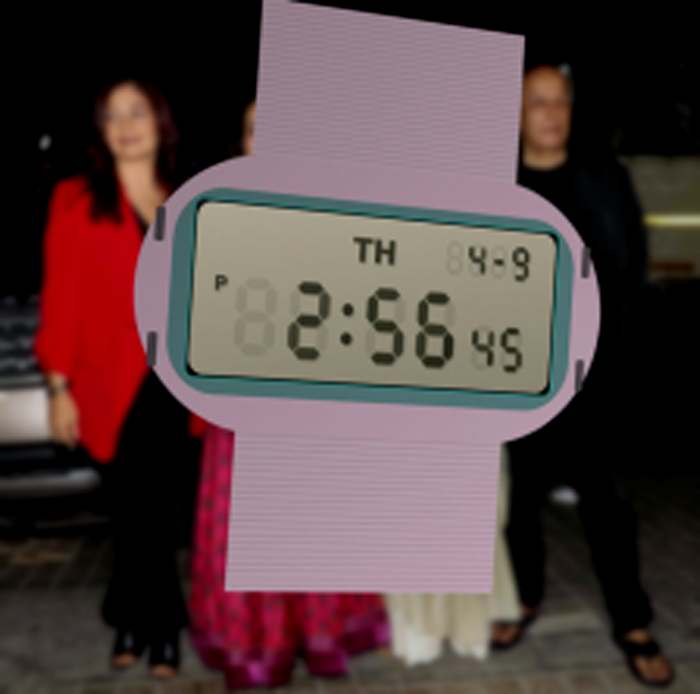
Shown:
2,56,45
